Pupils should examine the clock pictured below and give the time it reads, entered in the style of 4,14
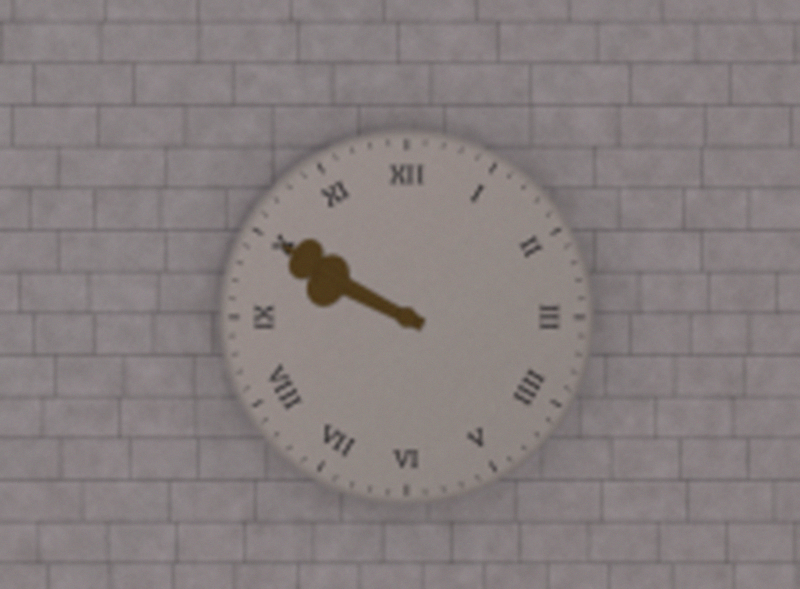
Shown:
9,50
